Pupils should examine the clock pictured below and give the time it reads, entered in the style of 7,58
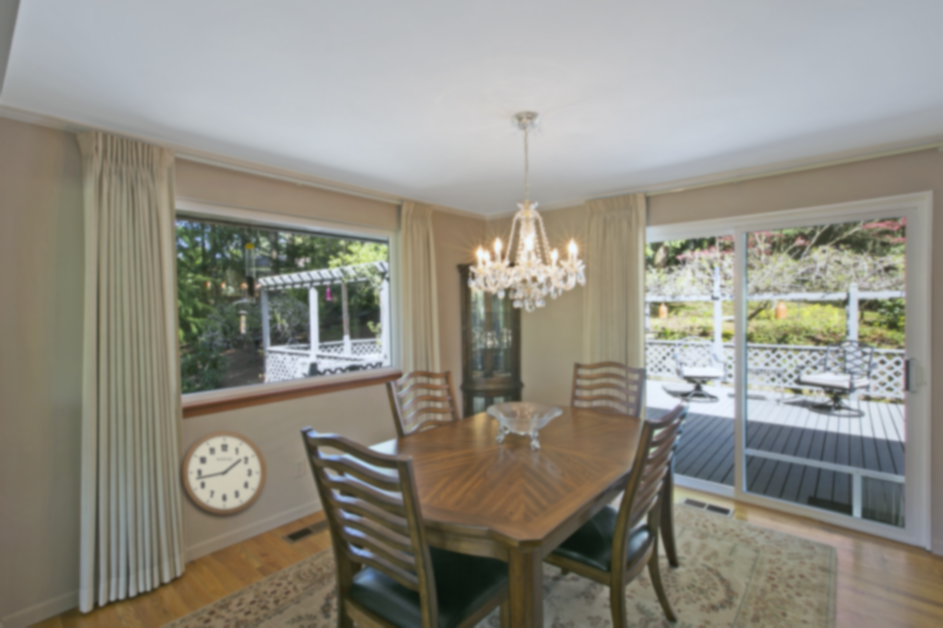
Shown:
1,43
